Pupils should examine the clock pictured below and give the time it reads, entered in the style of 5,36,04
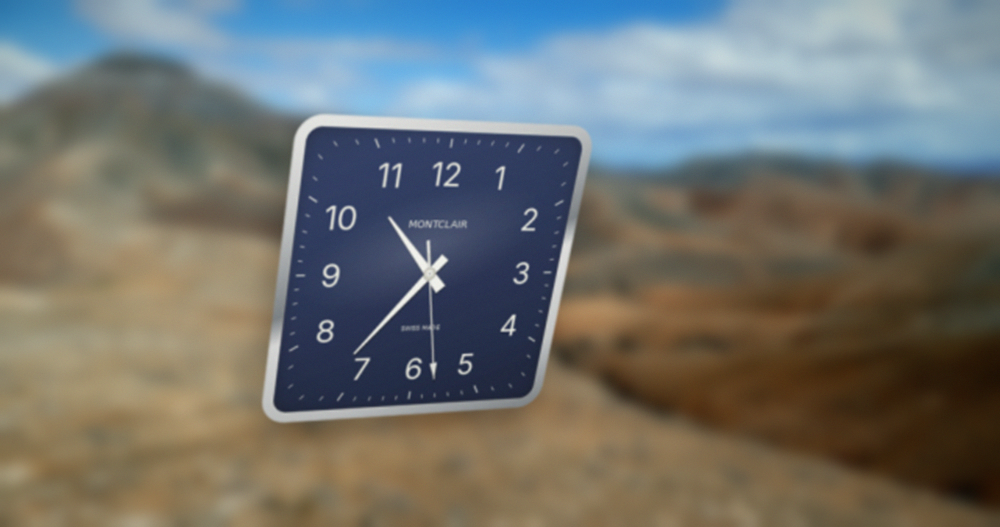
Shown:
10,36,28
